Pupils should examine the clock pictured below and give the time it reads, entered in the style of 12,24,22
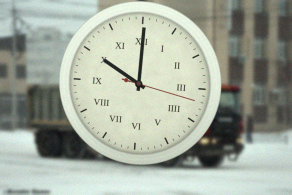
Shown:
10,00,17
